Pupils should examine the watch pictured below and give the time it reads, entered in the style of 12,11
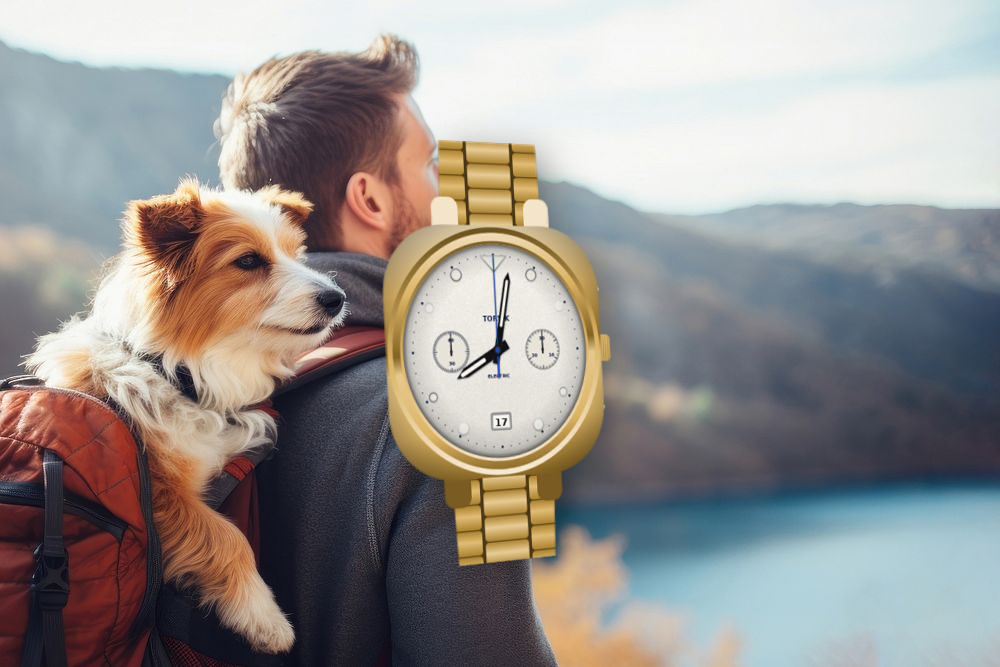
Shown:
8,02
